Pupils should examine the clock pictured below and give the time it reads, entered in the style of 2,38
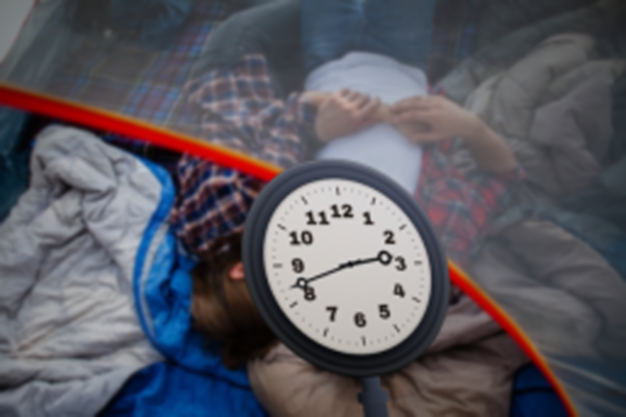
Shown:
2,42
